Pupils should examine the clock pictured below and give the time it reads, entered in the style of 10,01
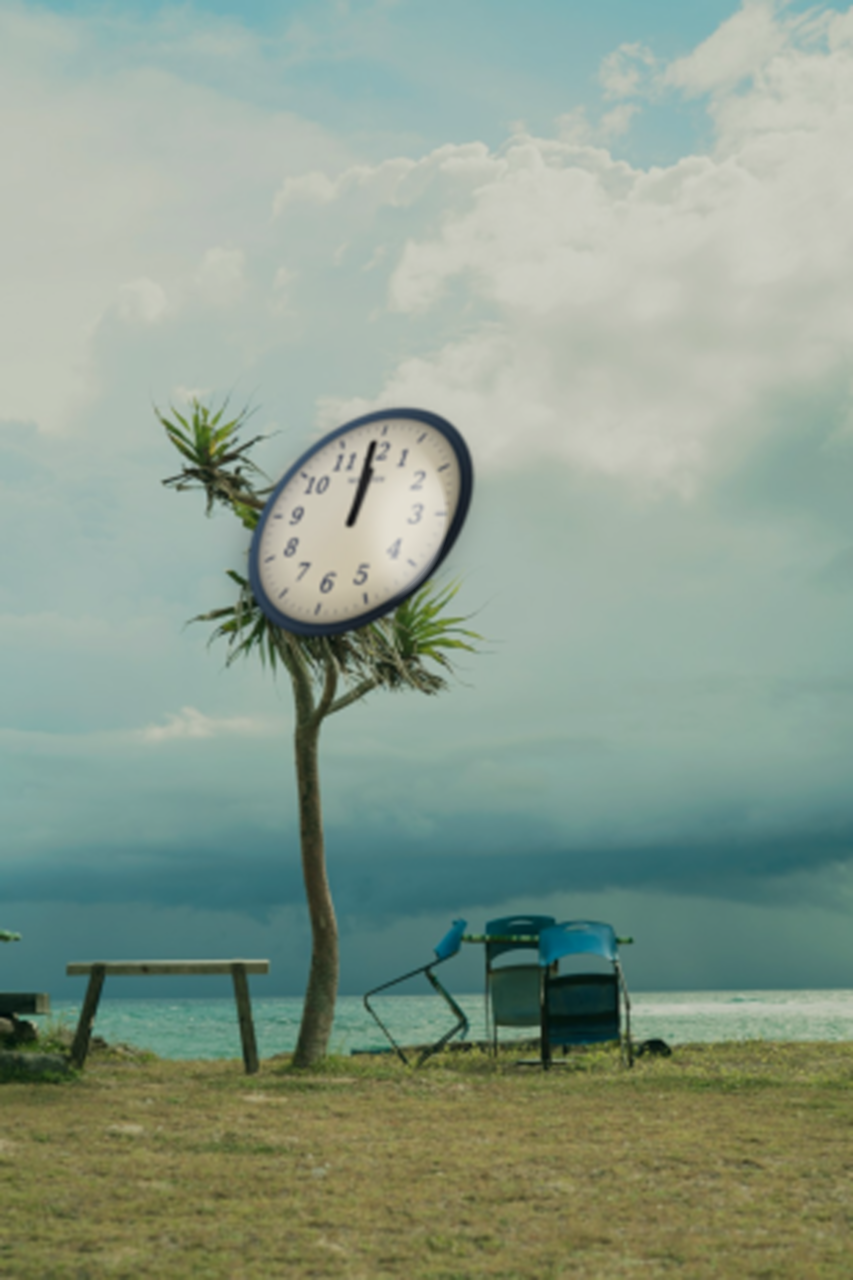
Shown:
11,59
